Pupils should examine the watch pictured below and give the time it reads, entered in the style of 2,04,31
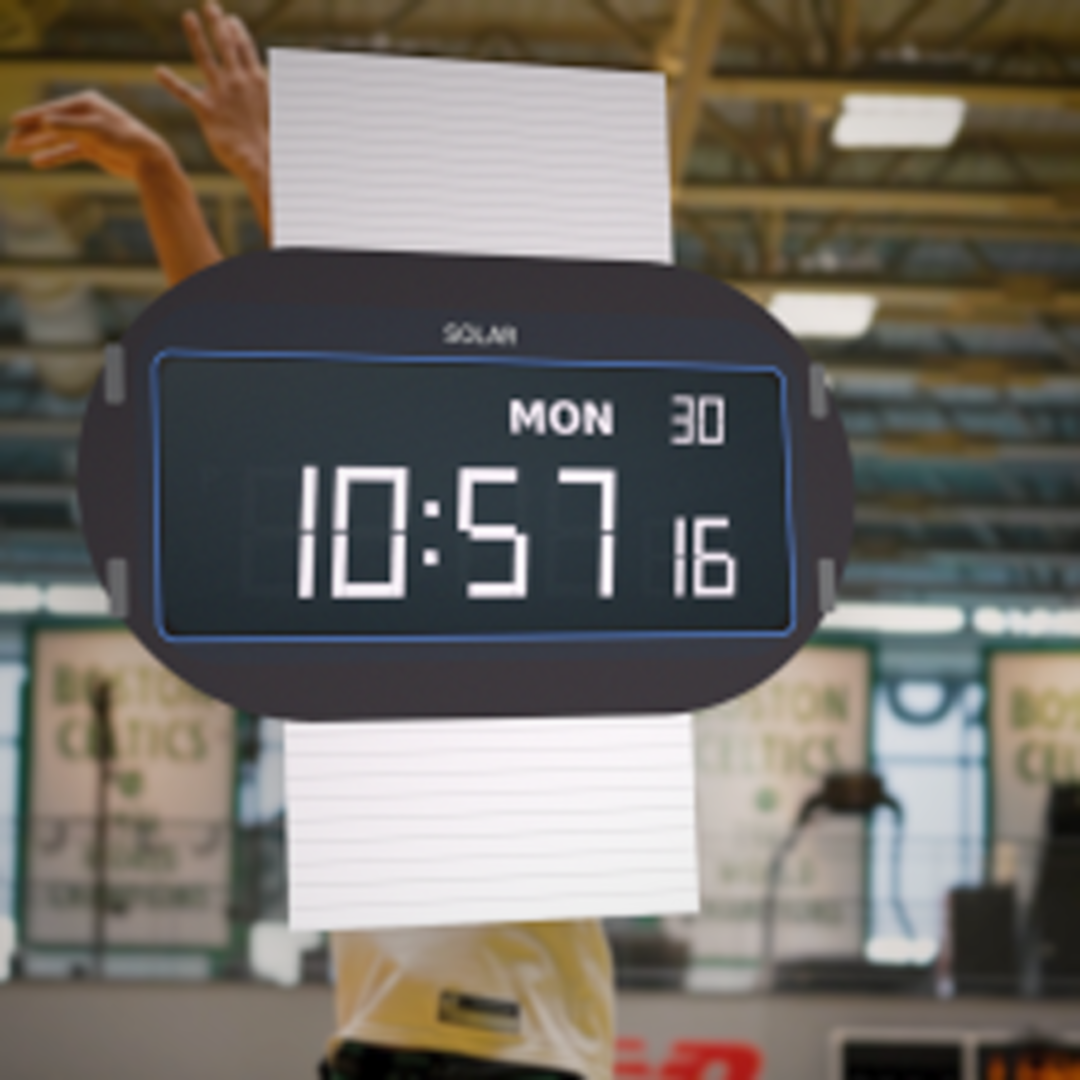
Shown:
10,57,16
